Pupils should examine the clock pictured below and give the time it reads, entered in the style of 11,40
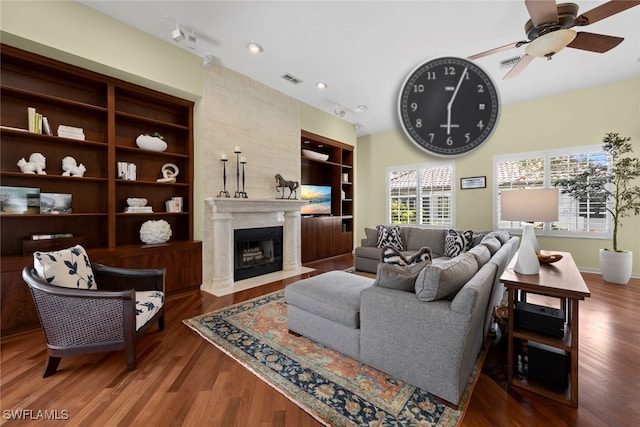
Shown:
6,04
